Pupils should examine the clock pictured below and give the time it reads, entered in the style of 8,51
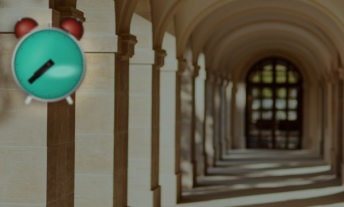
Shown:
7,38
